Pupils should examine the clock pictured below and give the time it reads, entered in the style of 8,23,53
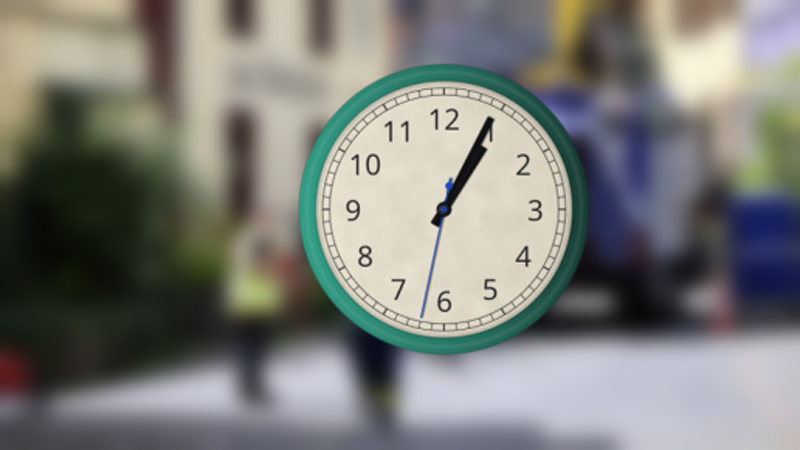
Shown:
1,04,32
